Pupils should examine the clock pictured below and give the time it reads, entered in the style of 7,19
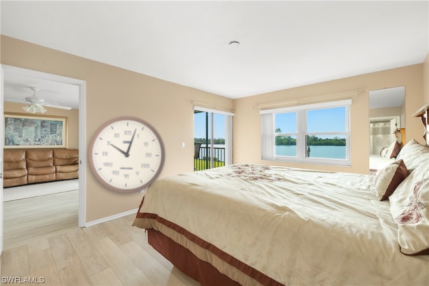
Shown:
10,03
